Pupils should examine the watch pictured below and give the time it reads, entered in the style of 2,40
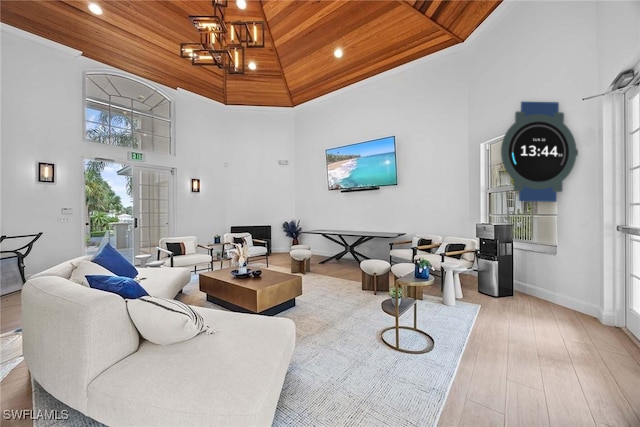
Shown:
13,44
